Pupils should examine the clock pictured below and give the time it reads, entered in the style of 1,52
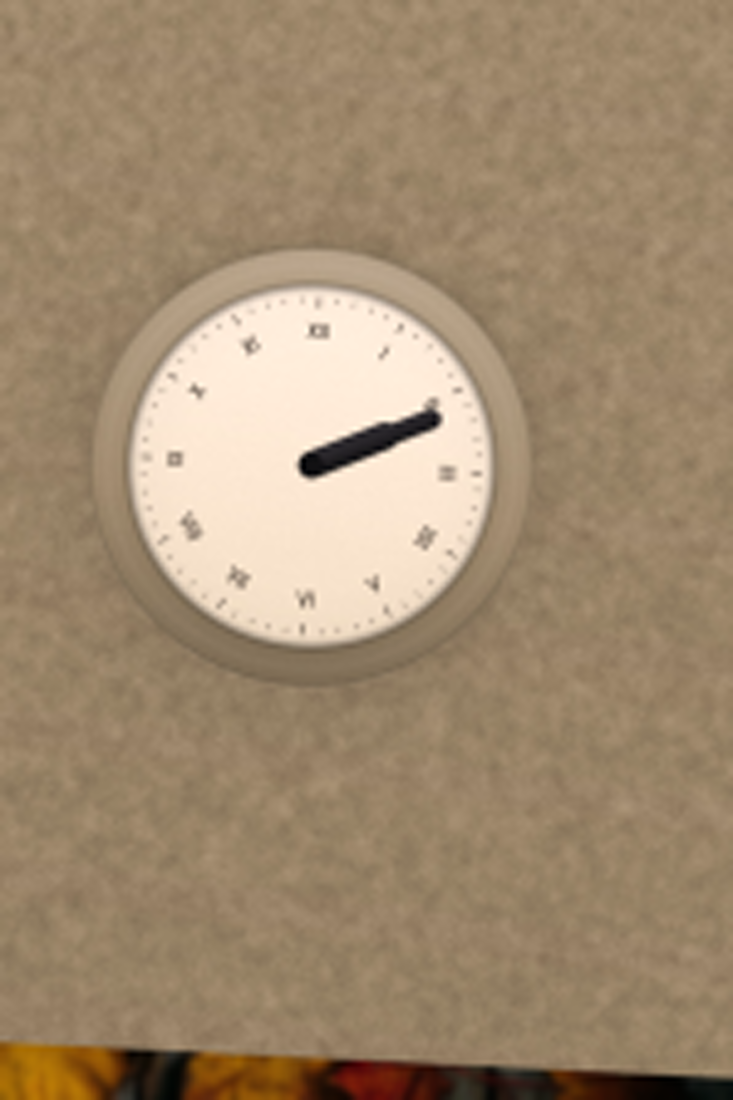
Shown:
2,11
